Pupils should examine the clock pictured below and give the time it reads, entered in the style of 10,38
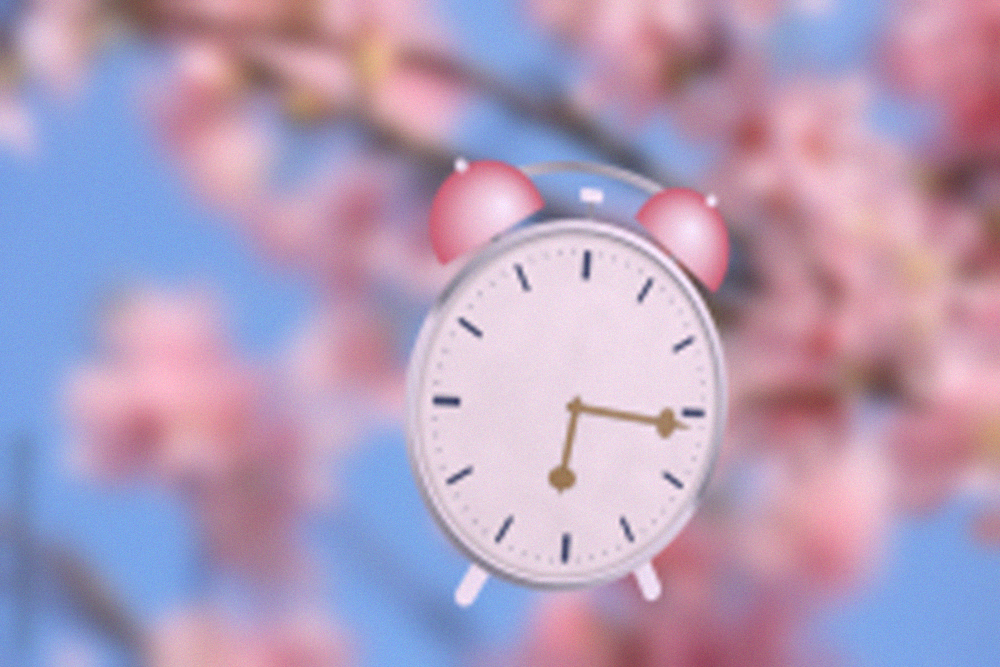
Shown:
6,16
